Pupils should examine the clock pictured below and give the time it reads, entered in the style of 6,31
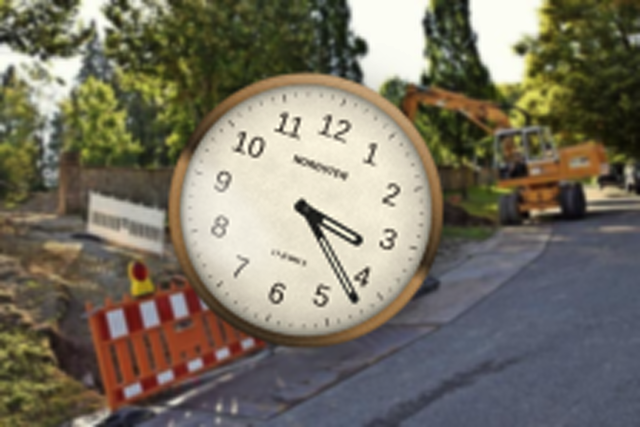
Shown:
3,22
